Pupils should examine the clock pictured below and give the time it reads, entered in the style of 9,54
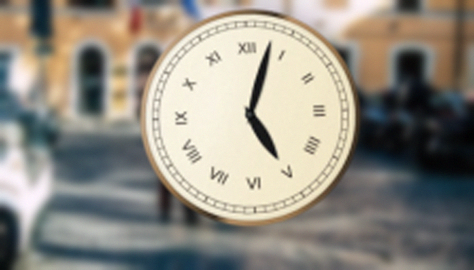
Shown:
5,03
